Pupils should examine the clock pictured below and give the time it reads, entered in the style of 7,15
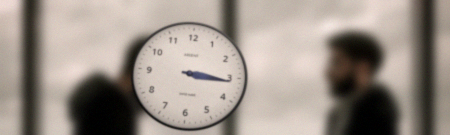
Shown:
3,16
